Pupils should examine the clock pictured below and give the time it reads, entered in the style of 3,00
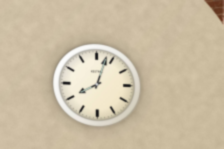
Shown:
8,03
